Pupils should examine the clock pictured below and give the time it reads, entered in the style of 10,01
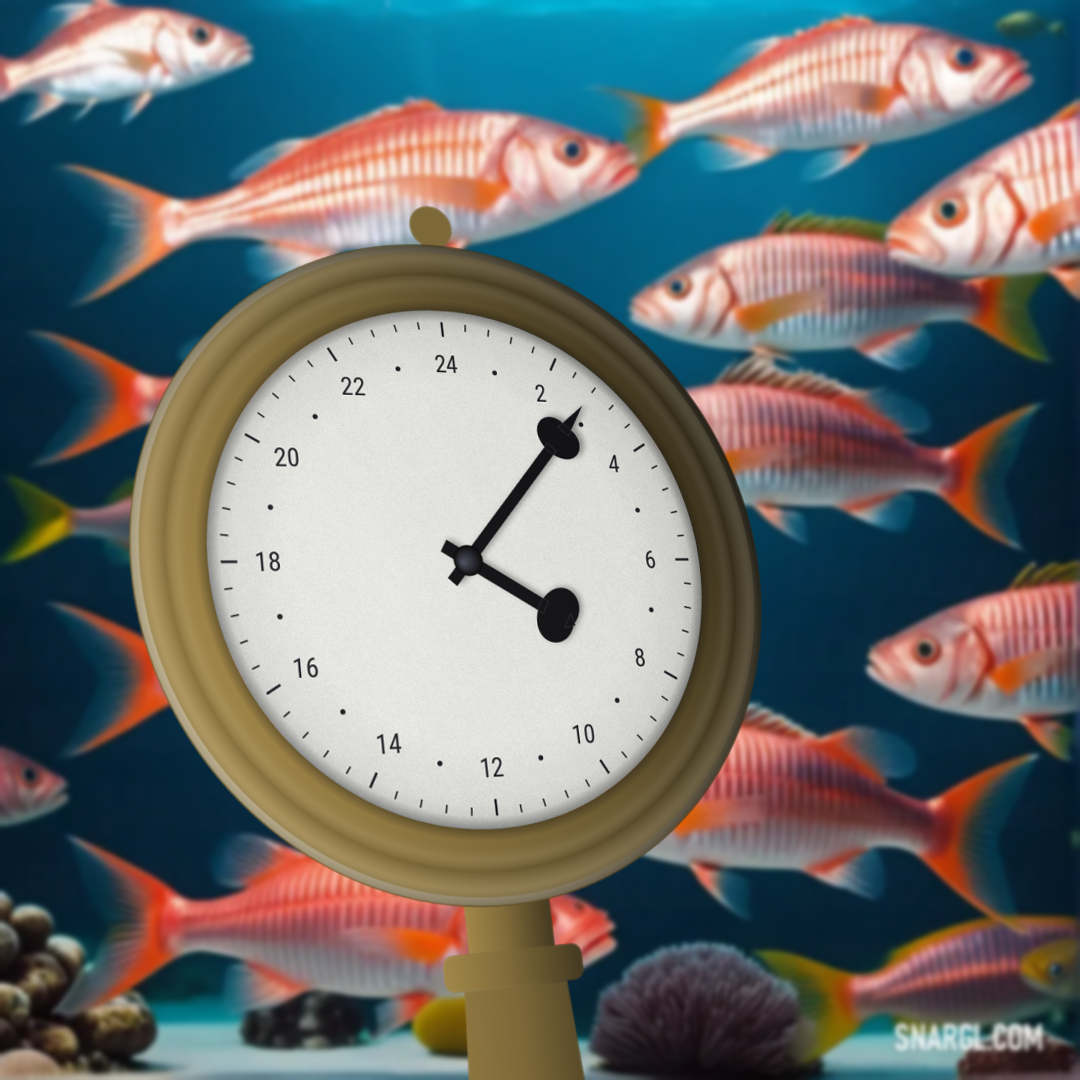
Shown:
8,07
